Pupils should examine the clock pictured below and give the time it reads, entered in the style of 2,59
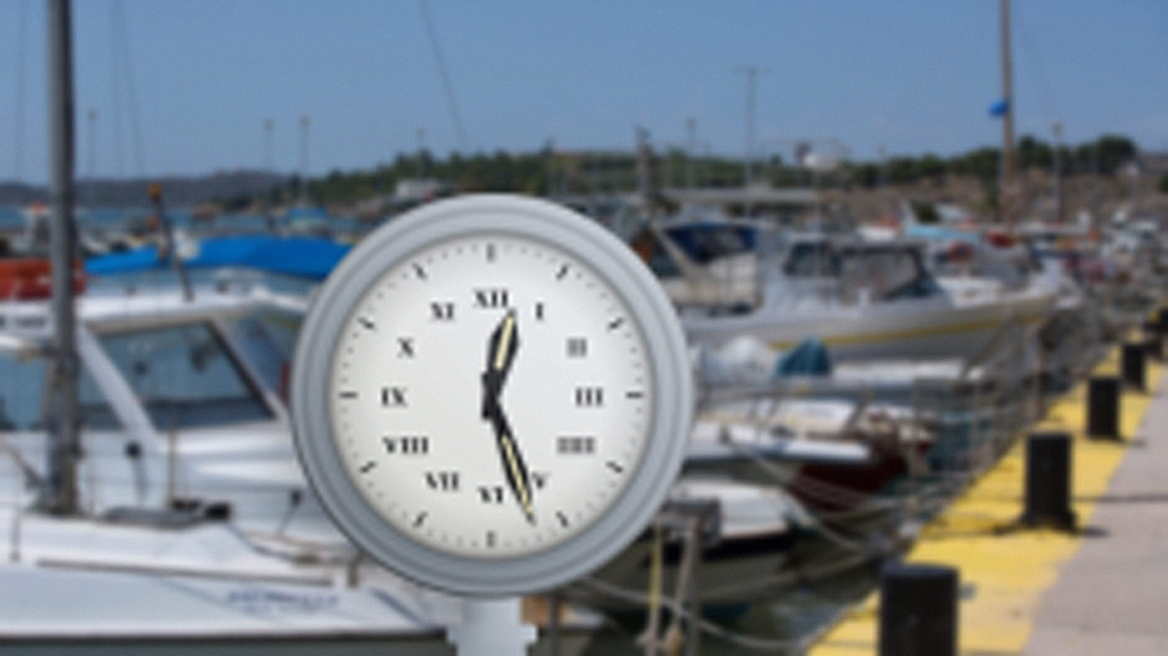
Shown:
12,27
